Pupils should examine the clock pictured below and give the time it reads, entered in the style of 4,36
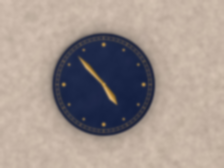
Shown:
4,53
